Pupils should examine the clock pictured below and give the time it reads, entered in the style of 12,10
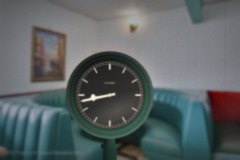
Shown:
8,43
